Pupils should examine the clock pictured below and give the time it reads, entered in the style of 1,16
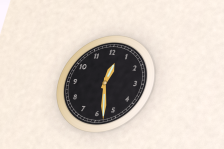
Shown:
12,28
